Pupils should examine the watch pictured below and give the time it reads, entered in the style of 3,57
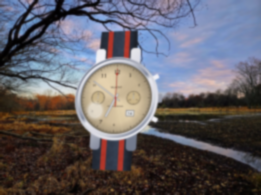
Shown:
6,51
